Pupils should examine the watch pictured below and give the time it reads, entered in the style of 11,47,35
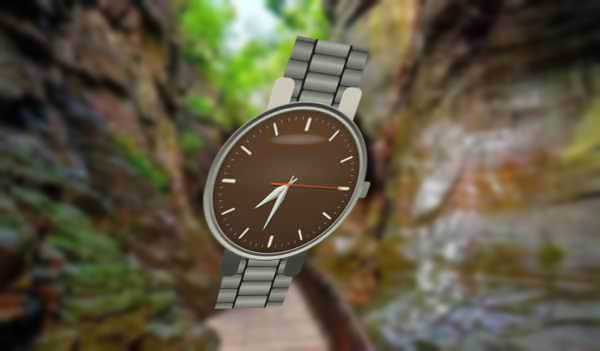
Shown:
7,32,15
